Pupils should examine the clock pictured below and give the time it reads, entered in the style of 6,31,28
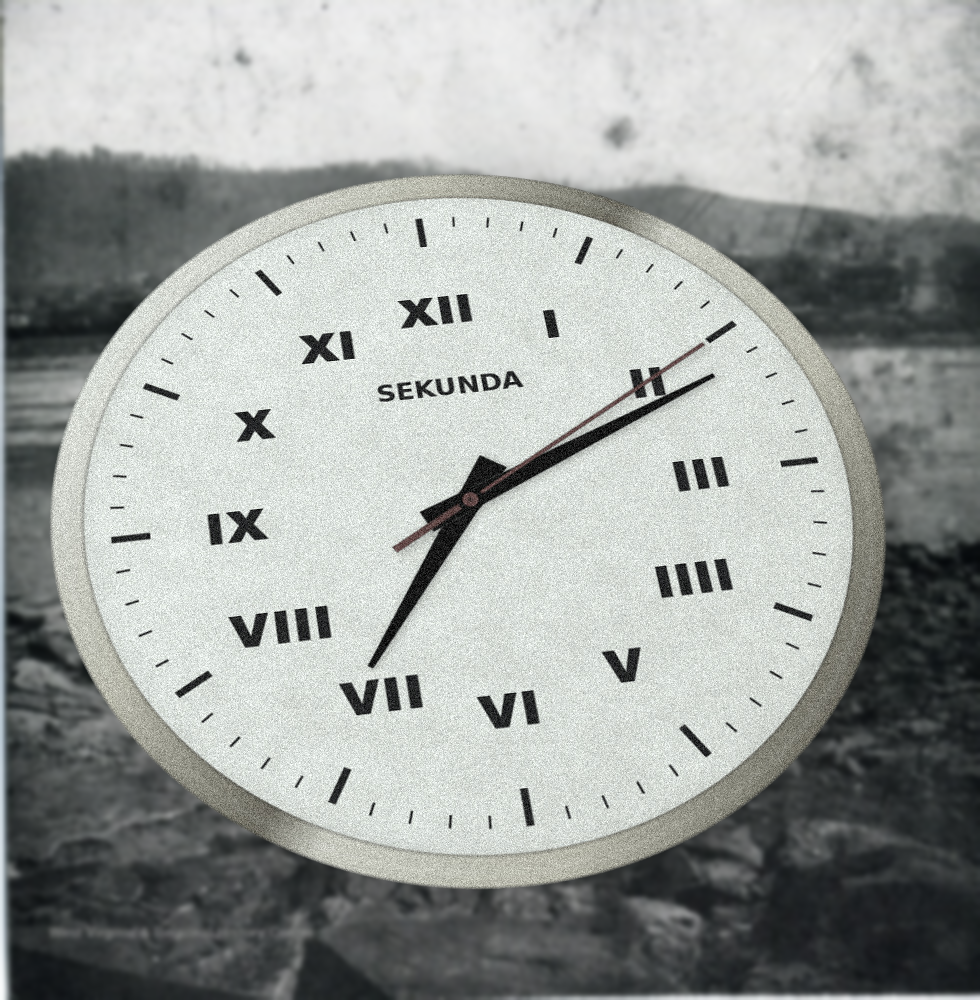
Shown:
7,11,10
